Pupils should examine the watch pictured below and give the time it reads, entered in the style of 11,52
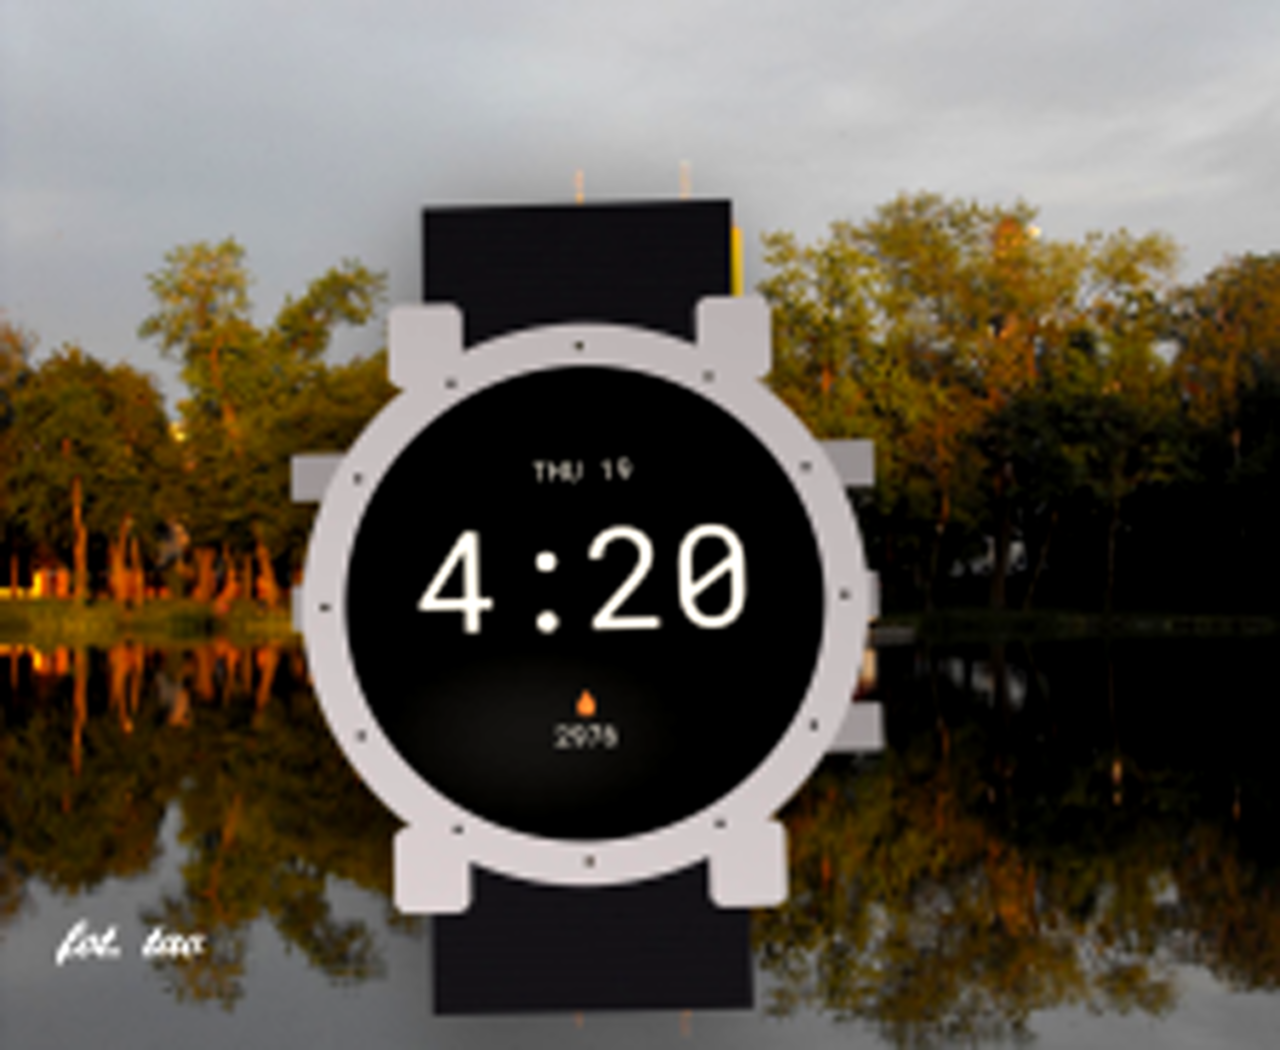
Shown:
4,20
